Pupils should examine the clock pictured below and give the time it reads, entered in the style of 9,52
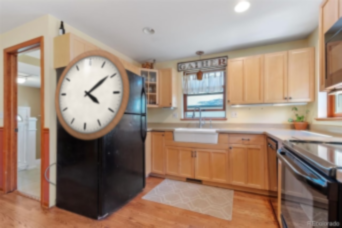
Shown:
4,09
